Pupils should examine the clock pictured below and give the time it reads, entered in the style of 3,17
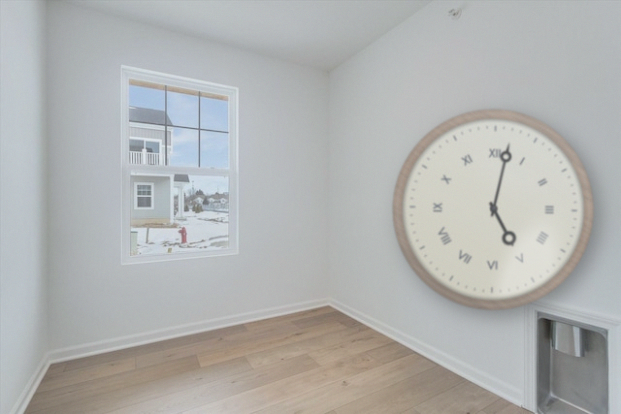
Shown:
5,02
